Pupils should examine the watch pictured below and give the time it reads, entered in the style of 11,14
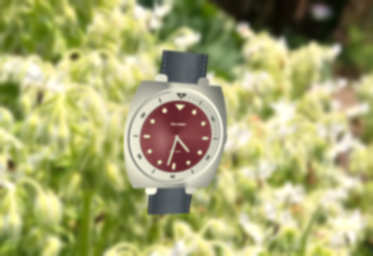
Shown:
4,32
